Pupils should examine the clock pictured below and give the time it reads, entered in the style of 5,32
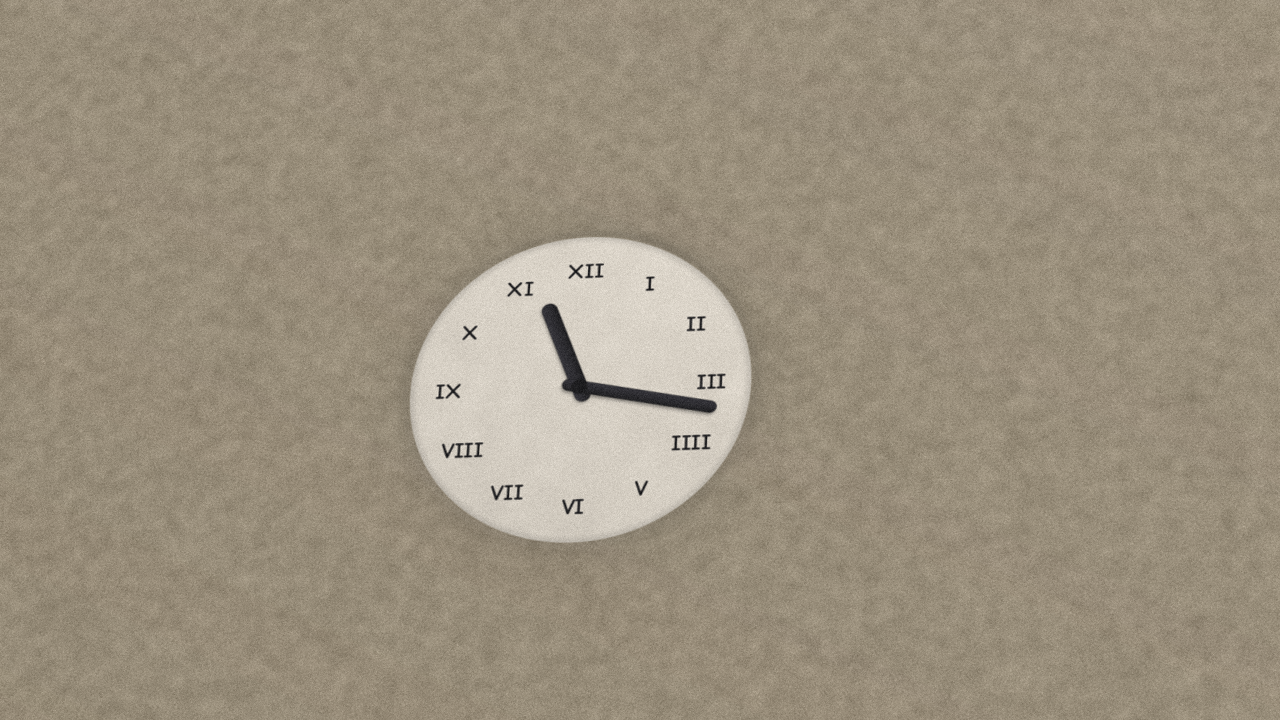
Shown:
11,17
